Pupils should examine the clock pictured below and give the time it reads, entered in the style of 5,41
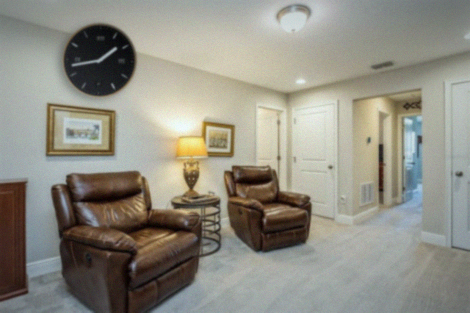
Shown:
1,43
